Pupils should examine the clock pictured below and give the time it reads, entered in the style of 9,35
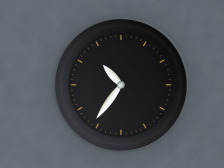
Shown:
10,36
